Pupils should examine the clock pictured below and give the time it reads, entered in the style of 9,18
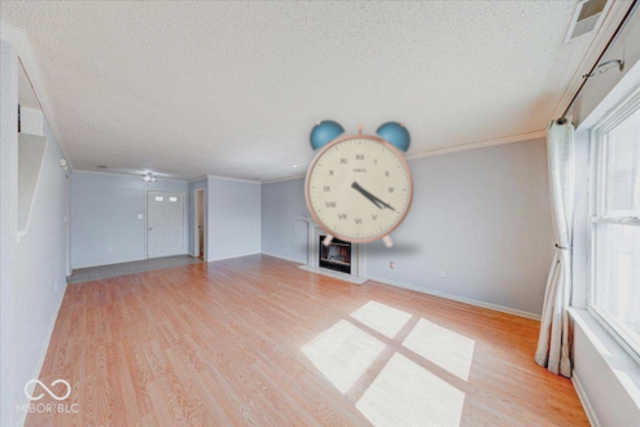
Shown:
4,20
